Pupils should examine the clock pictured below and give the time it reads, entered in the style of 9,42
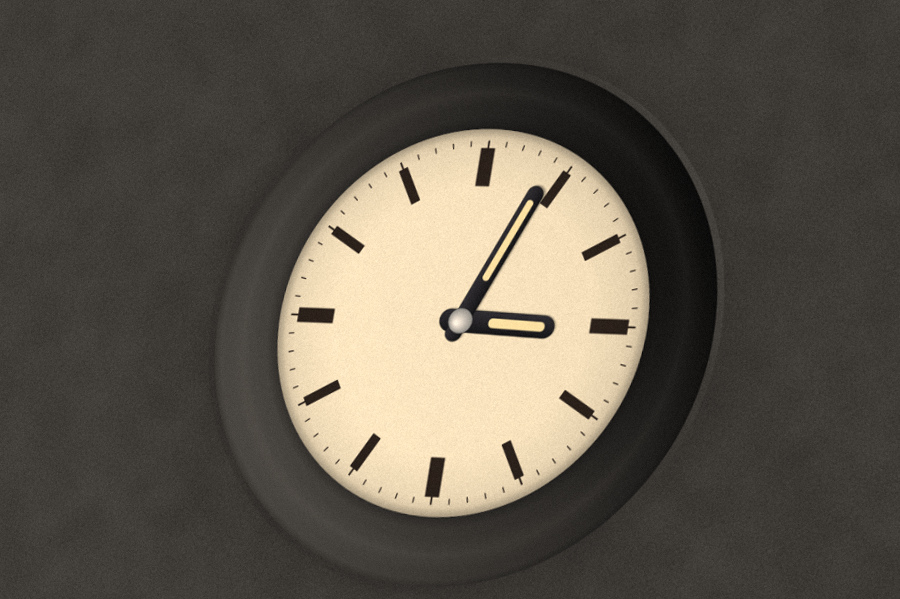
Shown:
3,04
